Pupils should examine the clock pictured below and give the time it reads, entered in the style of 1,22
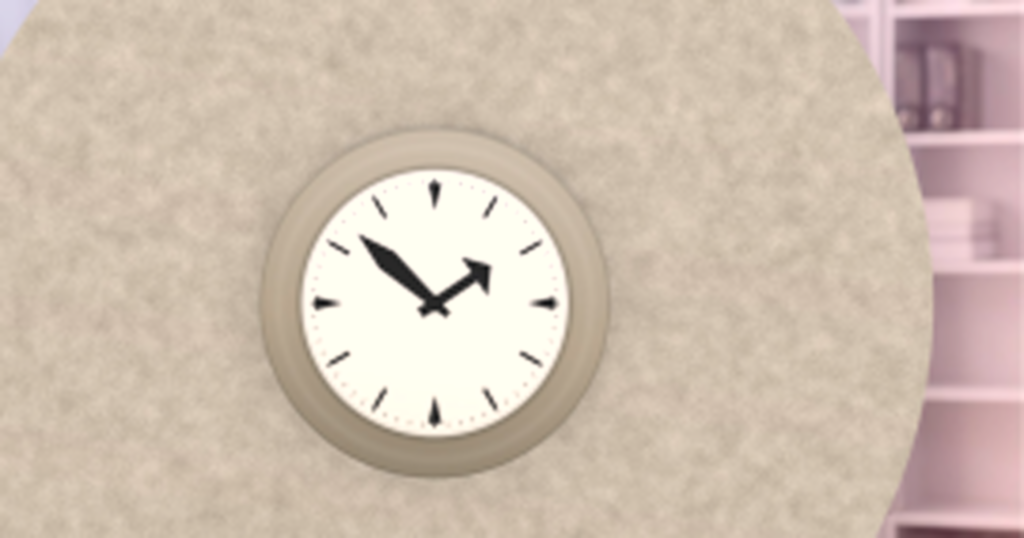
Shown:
1,52
